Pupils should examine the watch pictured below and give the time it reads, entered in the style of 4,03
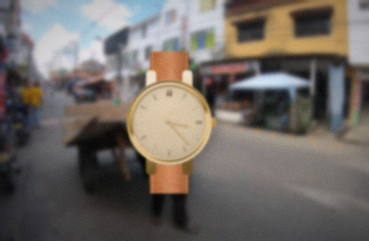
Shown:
3,23
